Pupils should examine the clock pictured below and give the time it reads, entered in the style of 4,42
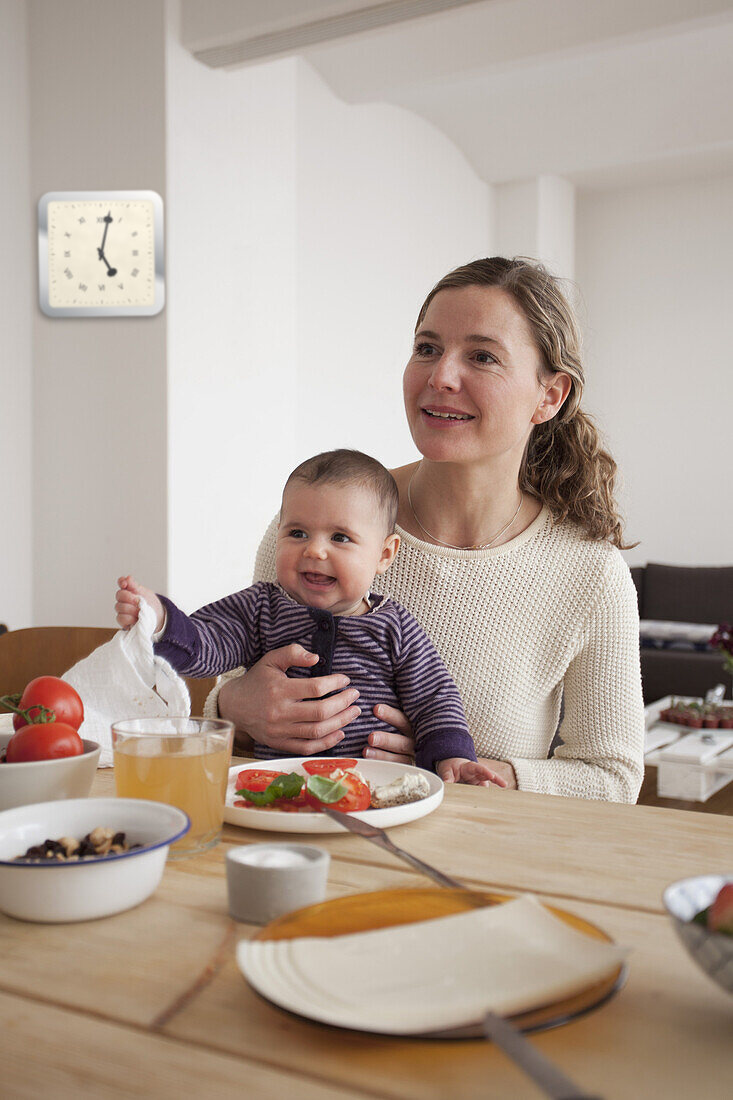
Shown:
5,02
